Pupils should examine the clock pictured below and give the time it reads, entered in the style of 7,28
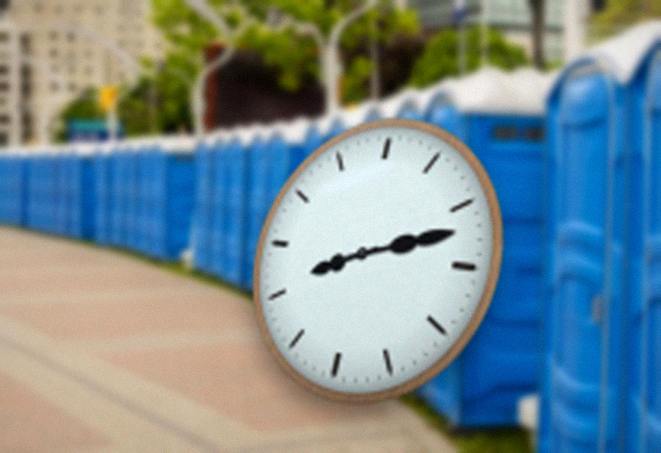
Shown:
8,12
